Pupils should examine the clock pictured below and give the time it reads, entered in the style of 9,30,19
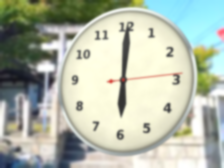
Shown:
6,00,14
